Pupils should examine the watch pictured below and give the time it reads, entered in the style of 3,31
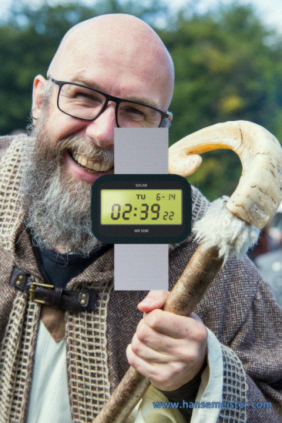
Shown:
2,39
